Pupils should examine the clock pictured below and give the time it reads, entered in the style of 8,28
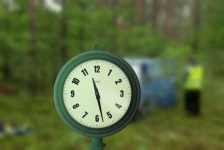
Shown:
11,28
